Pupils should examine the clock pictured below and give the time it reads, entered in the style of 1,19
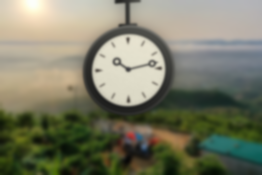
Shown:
10,13
